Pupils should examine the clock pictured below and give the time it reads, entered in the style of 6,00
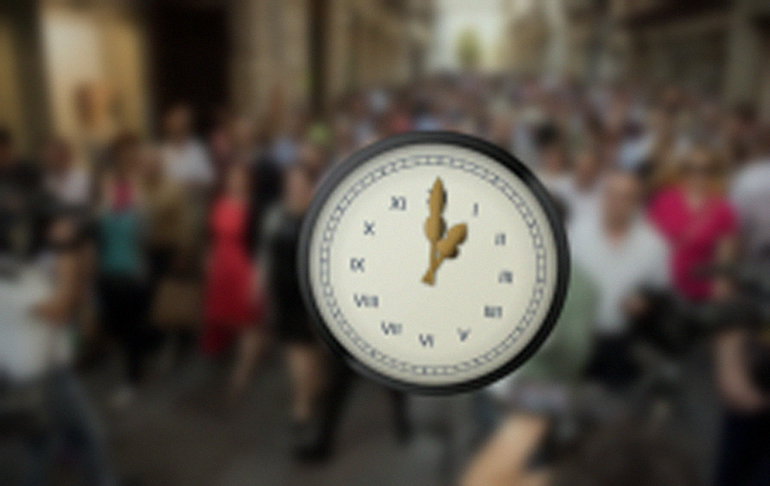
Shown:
1,00
